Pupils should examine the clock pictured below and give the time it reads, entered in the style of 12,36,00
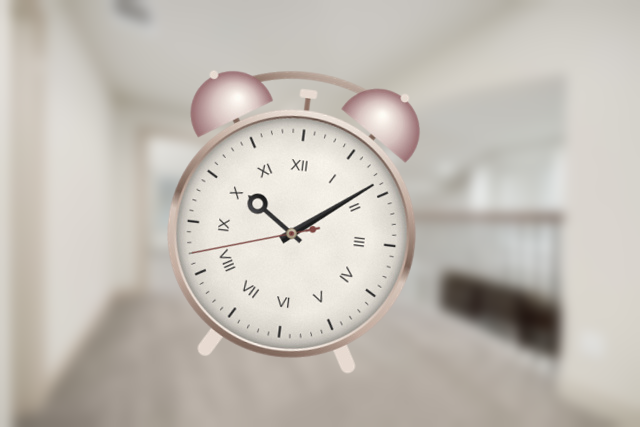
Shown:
10,08,42
